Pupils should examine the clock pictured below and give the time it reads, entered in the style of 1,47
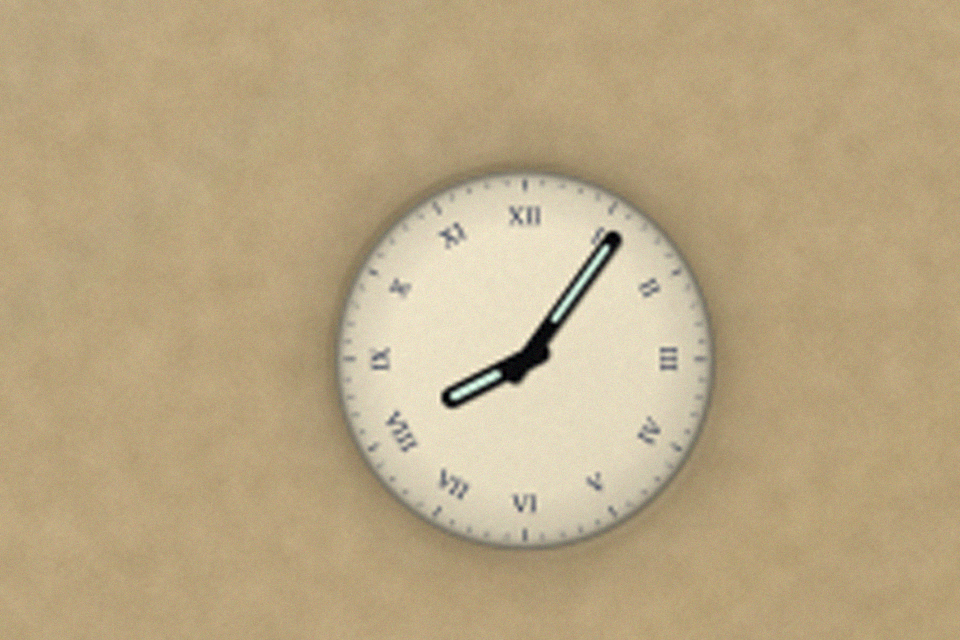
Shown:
8,06
